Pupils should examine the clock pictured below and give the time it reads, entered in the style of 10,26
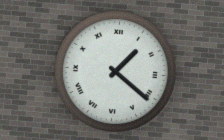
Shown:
1,21
